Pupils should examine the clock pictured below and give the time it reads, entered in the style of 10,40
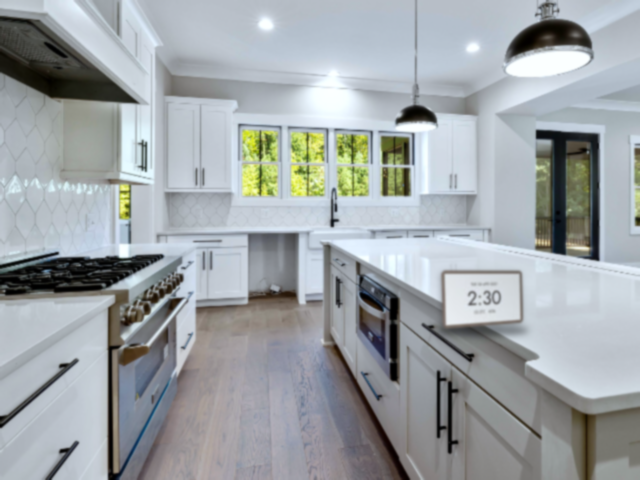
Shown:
2,30
